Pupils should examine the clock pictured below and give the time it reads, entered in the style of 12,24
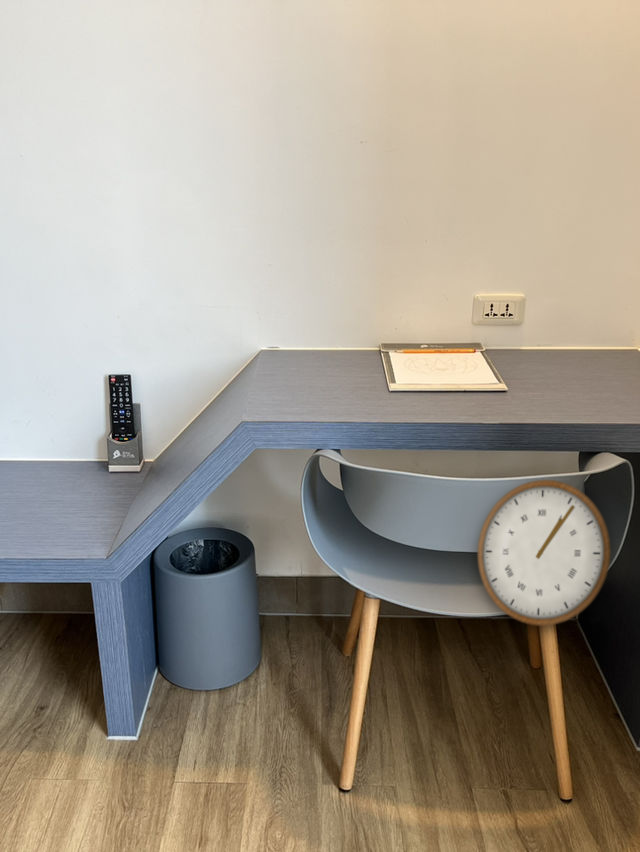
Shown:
1,06
